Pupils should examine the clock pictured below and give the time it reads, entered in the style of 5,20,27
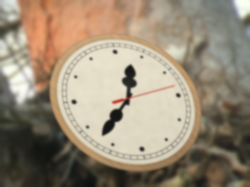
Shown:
12,37,13
